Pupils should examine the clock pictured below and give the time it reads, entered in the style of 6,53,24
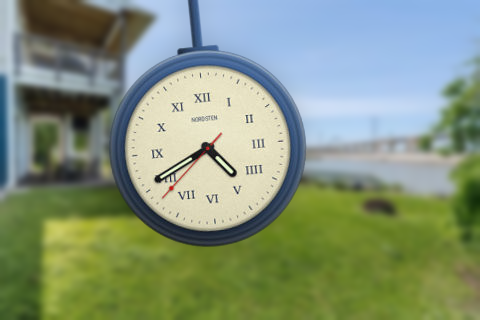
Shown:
4,40,38
